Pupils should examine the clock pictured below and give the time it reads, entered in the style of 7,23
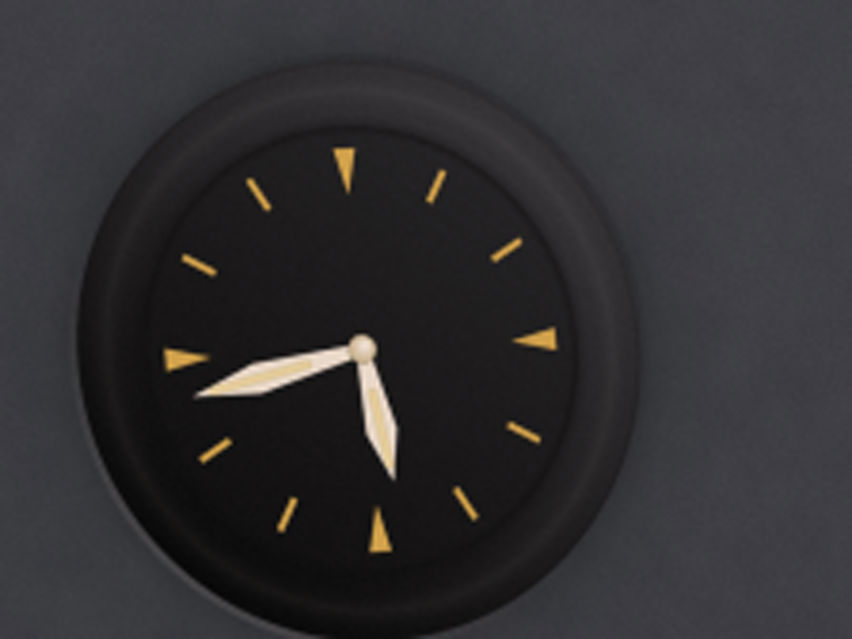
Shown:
5,43
